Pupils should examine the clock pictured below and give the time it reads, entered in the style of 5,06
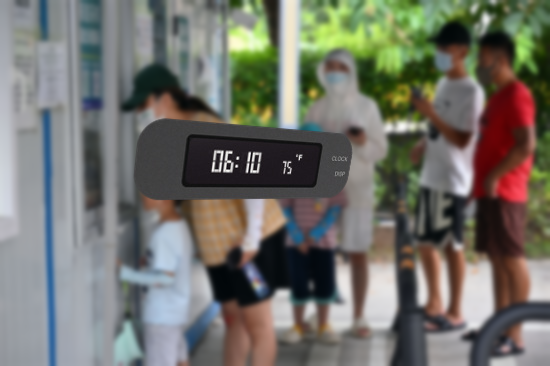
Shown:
6,10
